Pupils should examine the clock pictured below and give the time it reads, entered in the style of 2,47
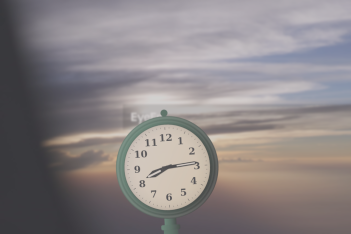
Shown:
8,14
